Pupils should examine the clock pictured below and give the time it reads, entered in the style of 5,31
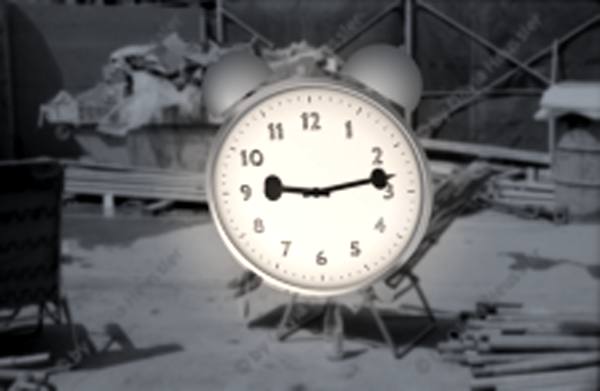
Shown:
9,13
